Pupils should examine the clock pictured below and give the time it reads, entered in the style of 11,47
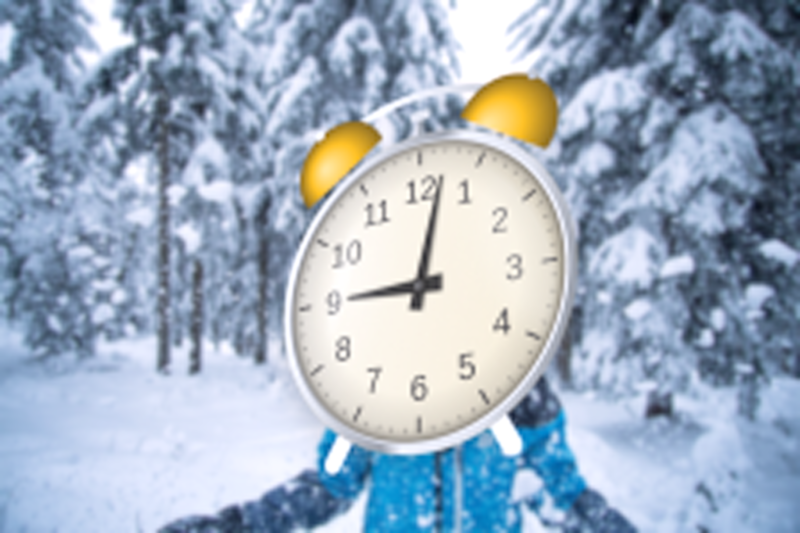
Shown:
9,02
